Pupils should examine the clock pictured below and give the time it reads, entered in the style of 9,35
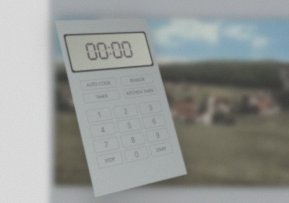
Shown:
0,00
